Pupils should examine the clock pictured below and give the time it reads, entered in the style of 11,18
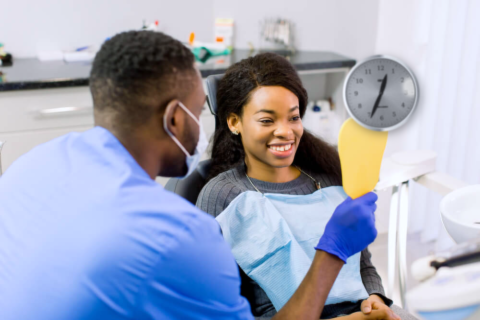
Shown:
12,34
